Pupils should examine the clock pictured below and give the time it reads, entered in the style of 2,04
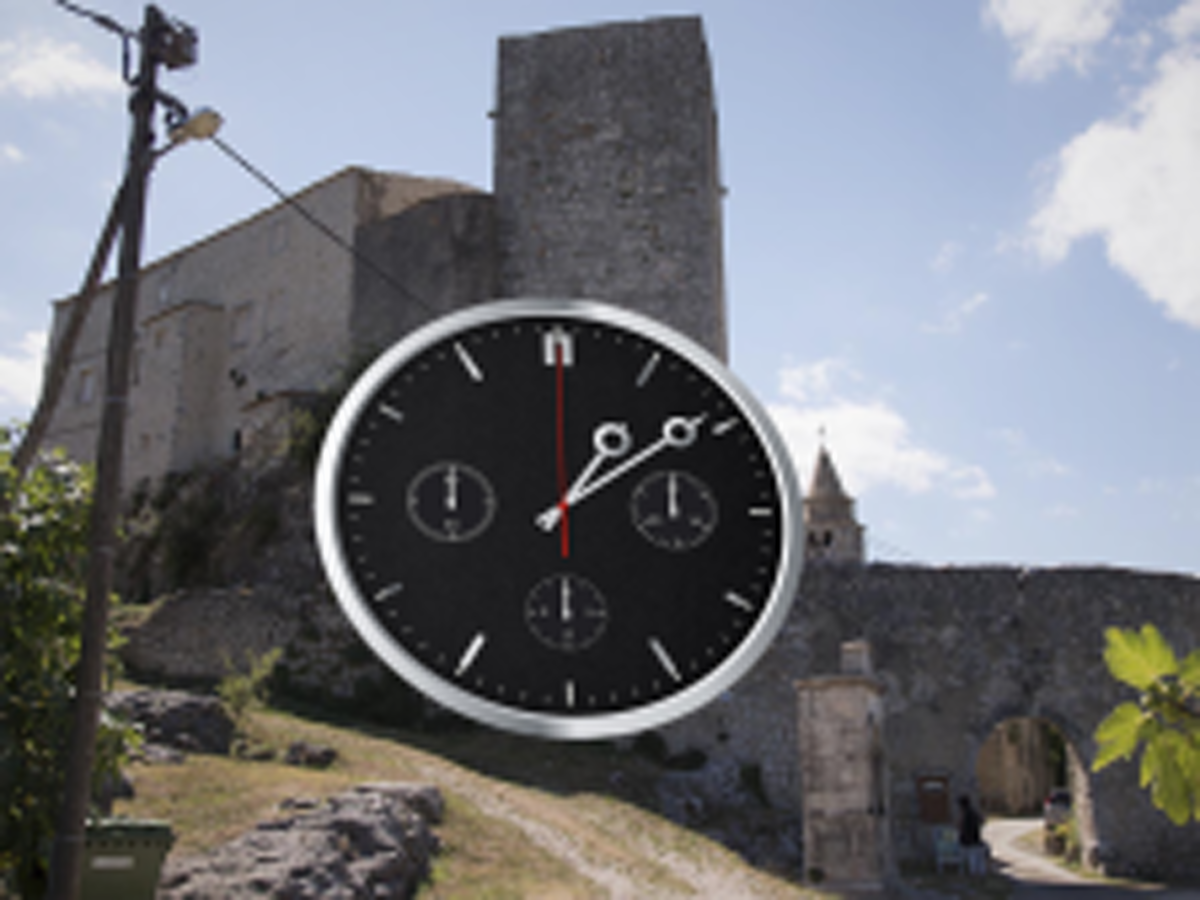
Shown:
1,09
